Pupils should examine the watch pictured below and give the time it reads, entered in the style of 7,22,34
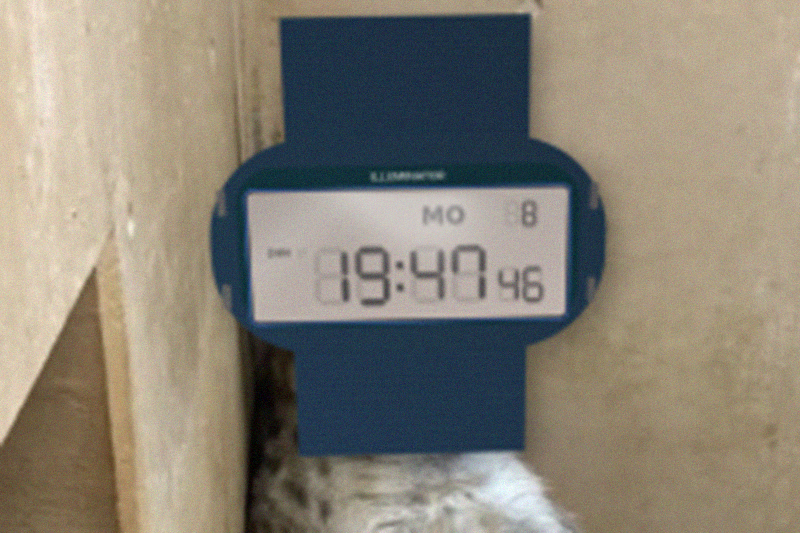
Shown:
19,47,46
